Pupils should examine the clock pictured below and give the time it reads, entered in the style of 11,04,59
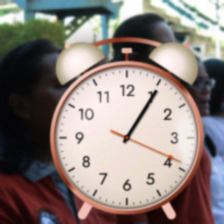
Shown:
1,05,19
